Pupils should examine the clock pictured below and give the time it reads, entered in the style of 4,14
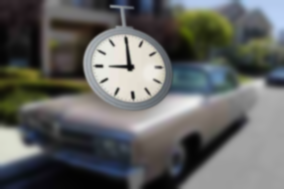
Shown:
9,00
